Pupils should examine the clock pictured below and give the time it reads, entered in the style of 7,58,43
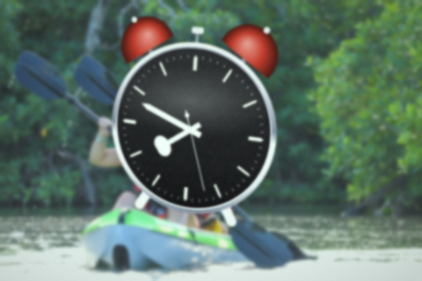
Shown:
7,48,27
